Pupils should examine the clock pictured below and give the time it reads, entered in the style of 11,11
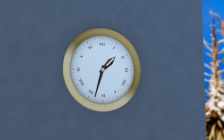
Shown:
1,33
